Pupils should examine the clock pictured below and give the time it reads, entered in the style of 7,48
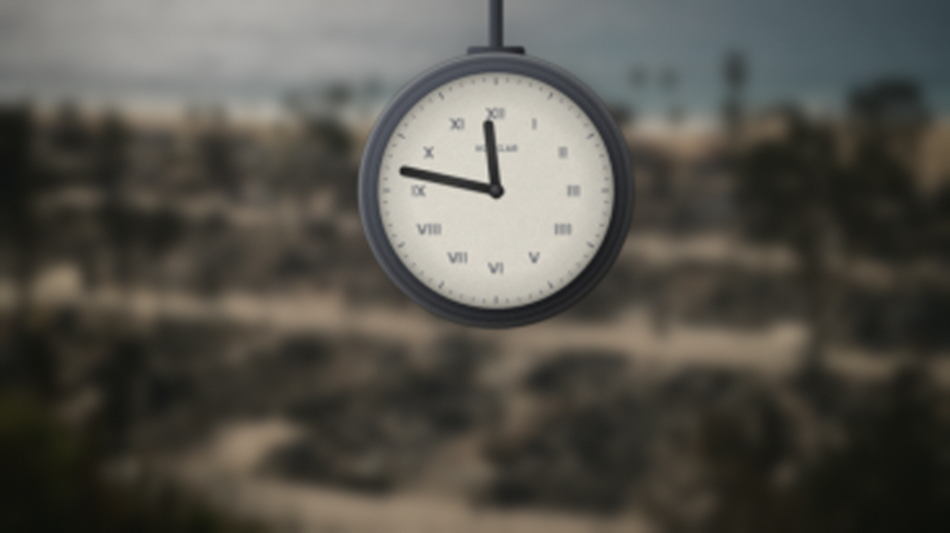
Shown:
11,47
